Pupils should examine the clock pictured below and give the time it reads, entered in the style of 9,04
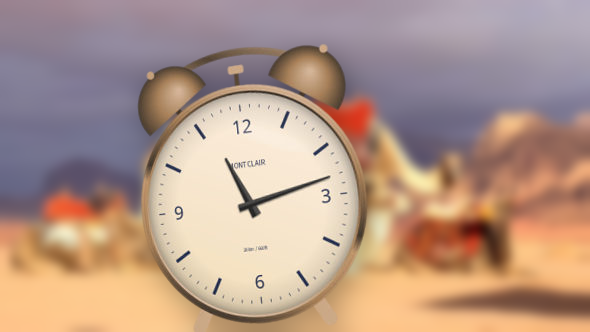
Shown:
11,13
